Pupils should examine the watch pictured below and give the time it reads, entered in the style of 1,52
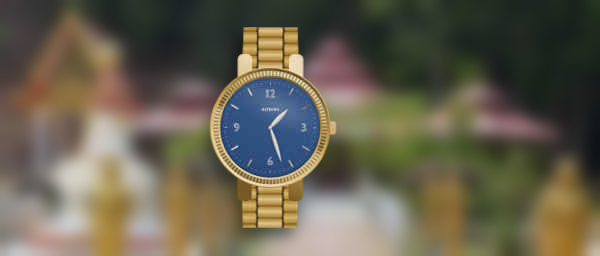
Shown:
1,27
